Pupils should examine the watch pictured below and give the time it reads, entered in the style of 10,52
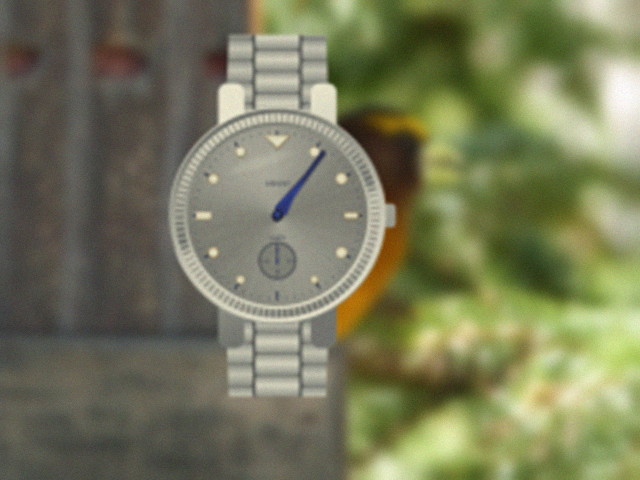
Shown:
1,06
